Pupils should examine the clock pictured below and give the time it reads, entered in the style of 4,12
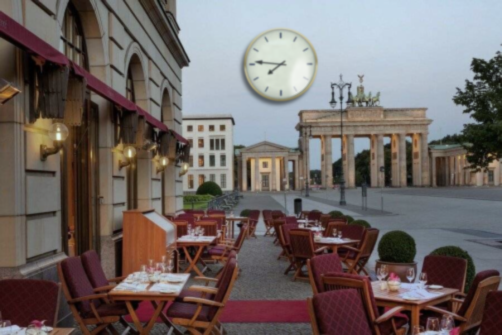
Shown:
7,46
